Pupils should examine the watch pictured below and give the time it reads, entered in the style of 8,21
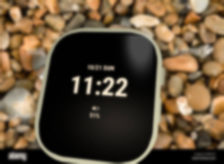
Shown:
11,22
